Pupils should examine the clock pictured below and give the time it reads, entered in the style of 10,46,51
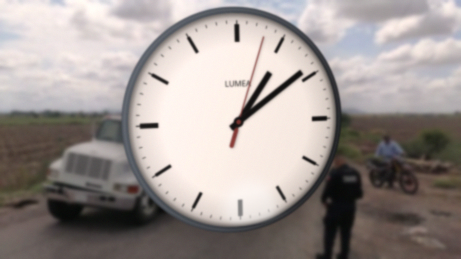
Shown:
1,09,03
